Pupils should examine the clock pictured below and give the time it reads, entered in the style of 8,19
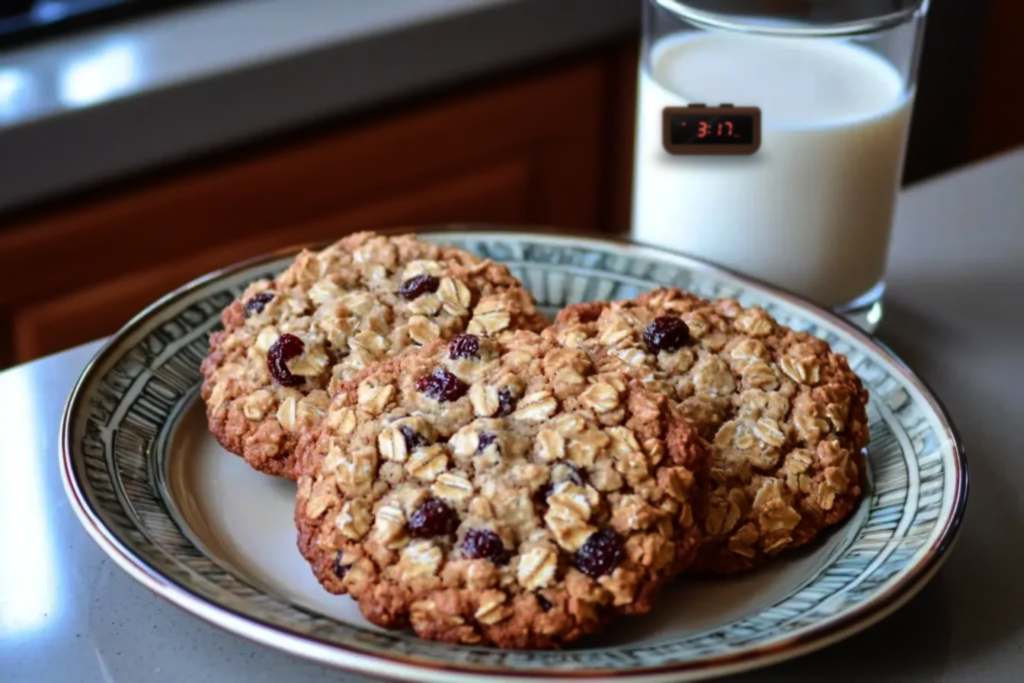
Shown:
3,17
